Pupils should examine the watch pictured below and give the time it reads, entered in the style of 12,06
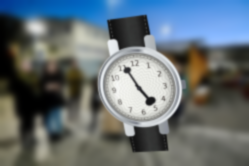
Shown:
4,56
